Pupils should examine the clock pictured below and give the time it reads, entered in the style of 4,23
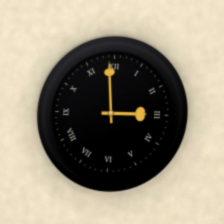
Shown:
2,59
